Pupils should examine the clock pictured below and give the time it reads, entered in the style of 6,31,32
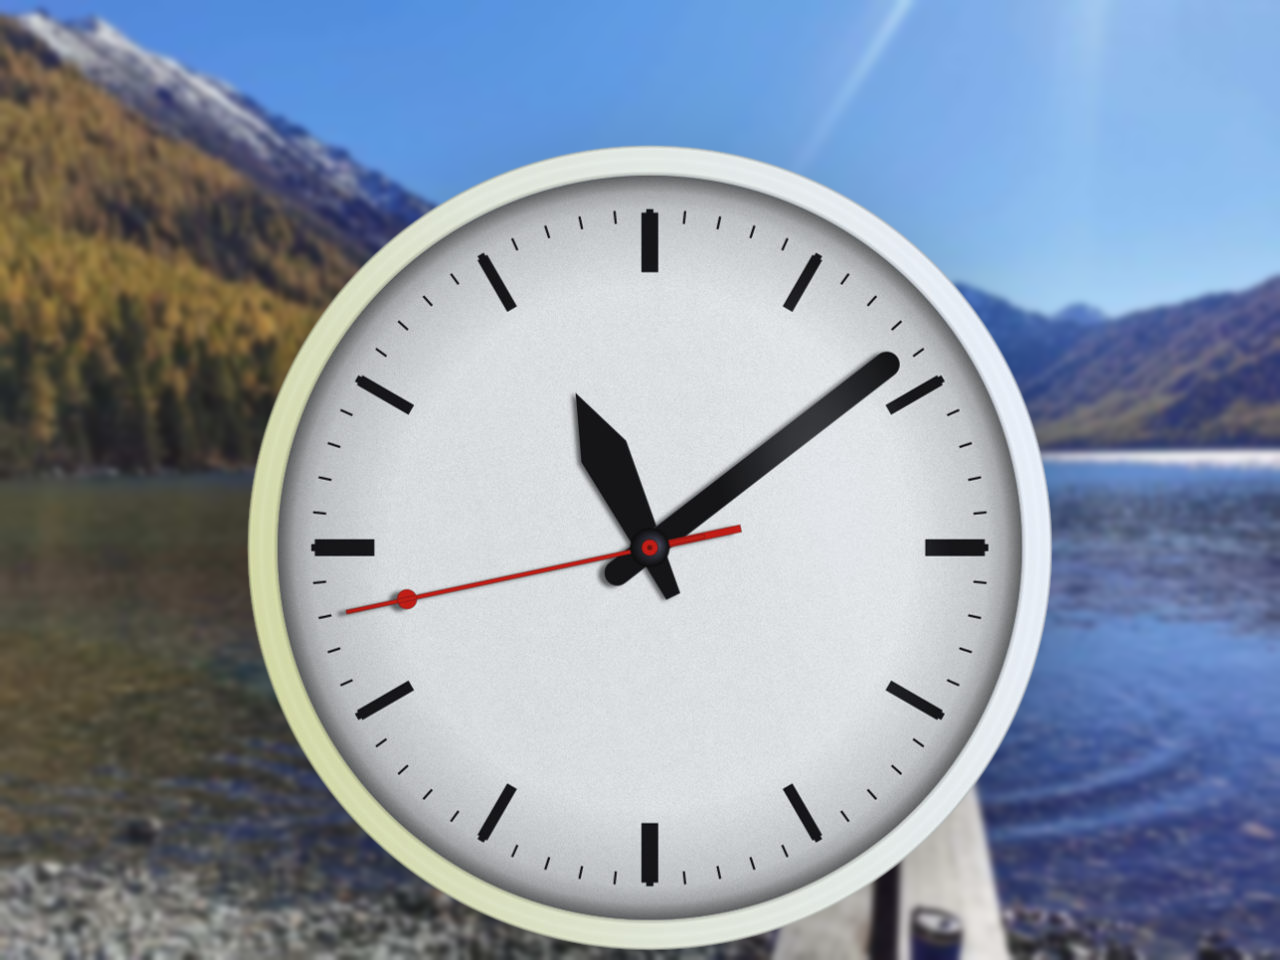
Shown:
11,08,43
